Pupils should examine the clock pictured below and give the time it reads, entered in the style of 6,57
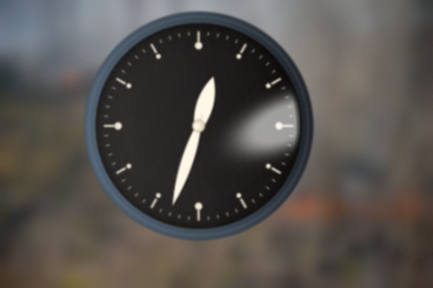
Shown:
12,33
